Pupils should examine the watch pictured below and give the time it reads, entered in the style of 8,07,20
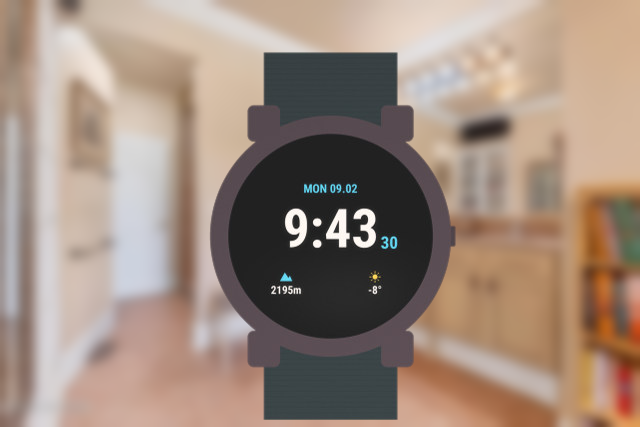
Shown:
9,43,30
